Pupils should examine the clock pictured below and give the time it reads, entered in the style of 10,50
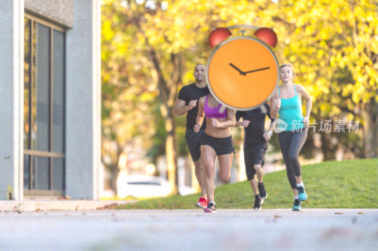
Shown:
10,13
